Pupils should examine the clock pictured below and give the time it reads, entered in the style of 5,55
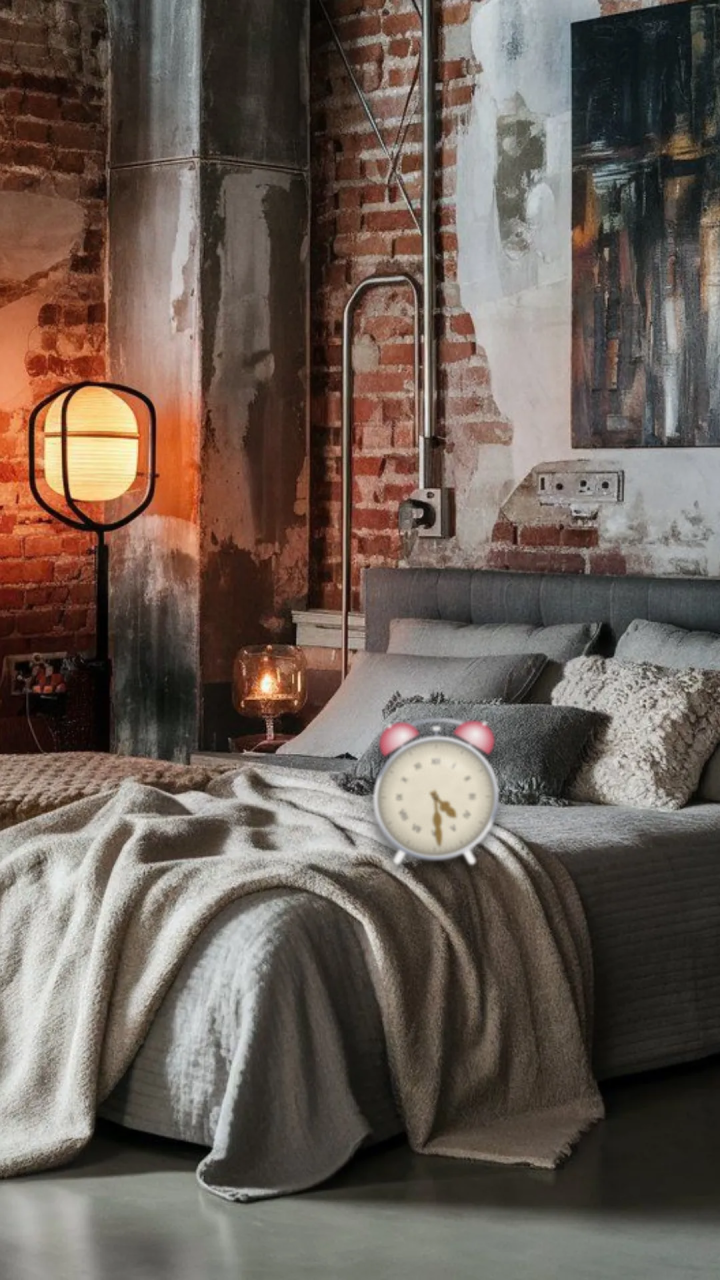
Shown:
4,29
